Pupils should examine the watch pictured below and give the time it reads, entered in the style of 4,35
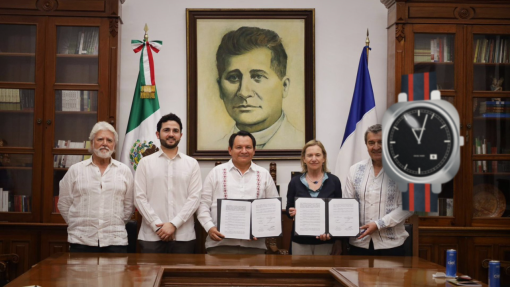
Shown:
11,03
